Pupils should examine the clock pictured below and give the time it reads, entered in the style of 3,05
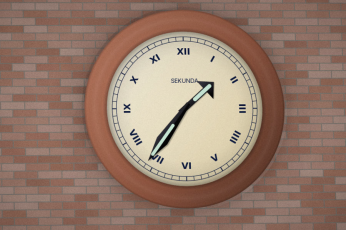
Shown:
1,36
